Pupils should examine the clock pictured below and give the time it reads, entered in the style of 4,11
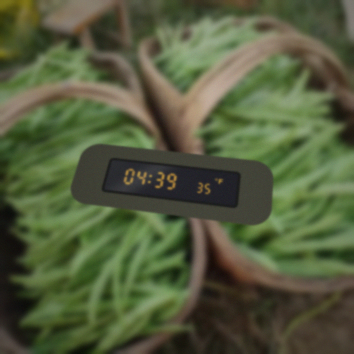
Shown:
4,39
